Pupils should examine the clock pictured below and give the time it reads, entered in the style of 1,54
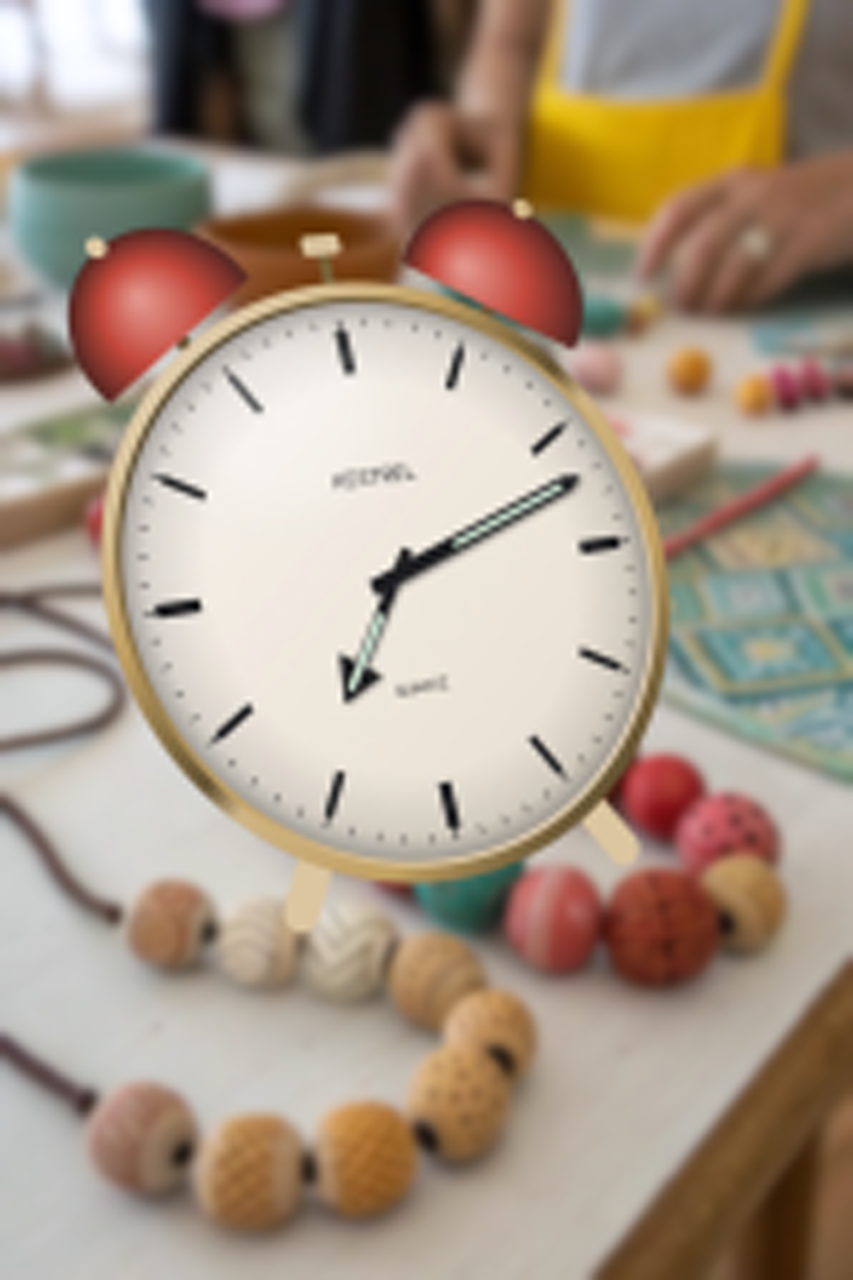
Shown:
7,12
